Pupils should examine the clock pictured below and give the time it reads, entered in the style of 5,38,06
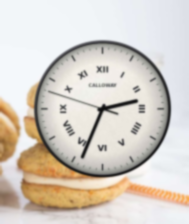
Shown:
2,33,48
